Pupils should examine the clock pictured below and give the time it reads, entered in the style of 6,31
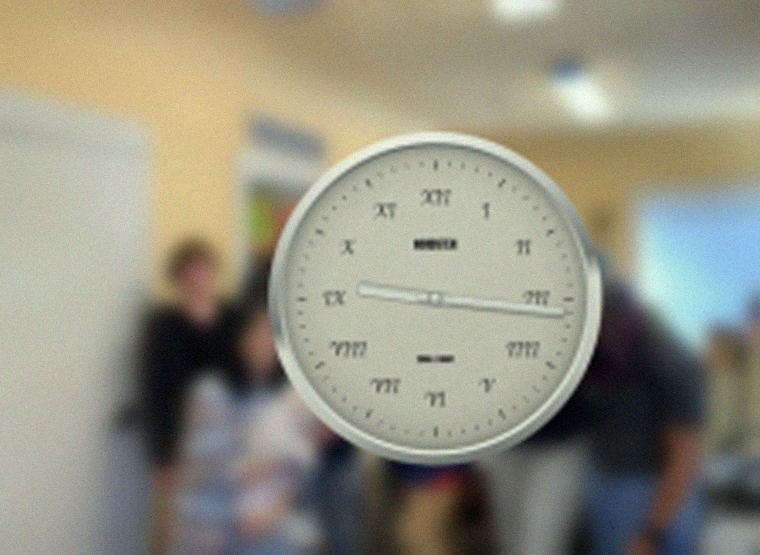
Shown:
9,16
